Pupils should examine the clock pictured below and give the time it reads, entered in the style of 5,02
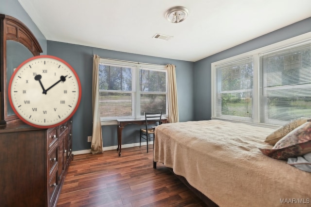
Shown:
11,09
